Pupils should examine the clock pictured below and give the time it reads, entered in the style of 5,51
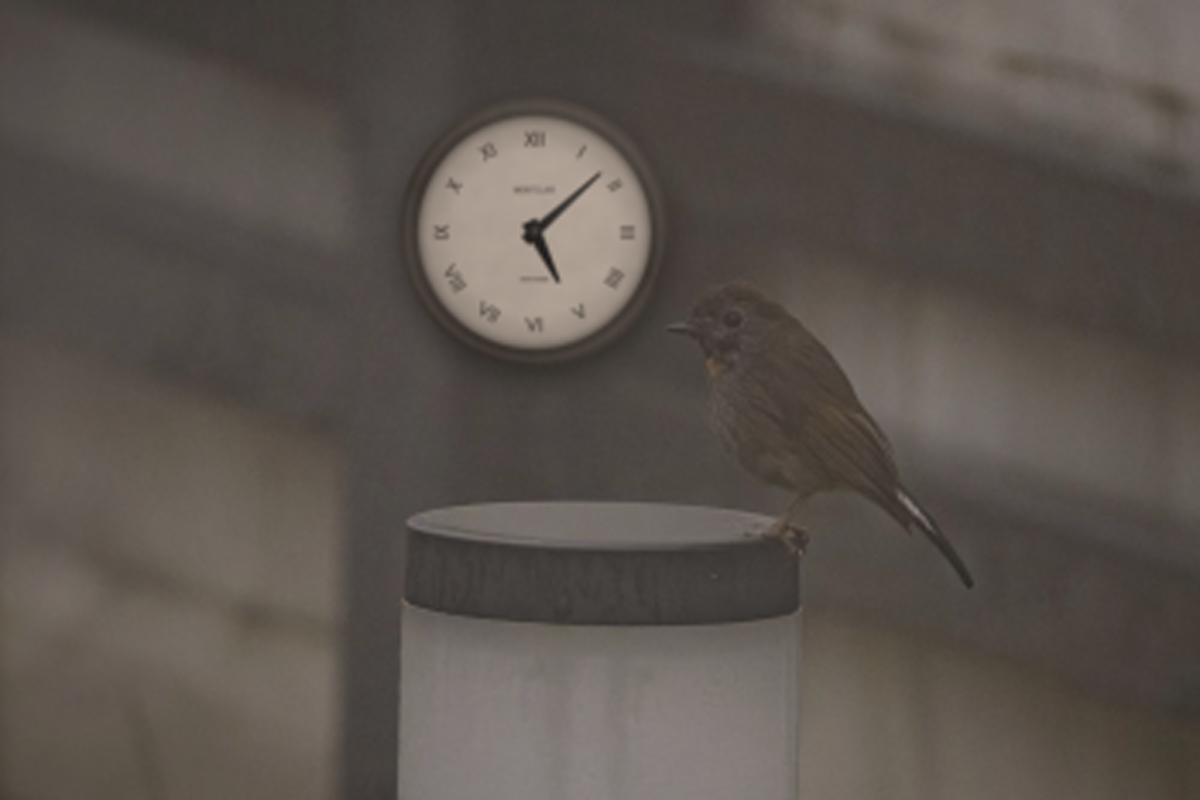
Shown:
5,08
